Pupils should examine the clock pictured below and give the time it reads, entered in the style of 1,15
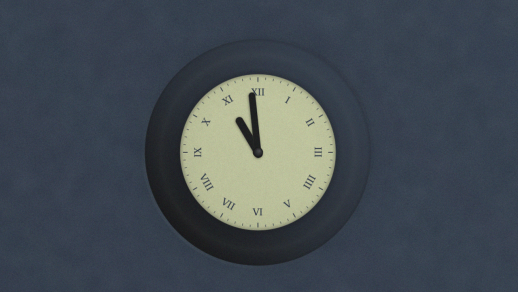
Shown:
10,59
